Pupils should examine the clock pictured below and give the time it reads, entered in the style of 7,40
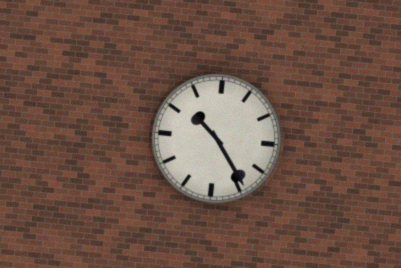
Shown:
10,24
